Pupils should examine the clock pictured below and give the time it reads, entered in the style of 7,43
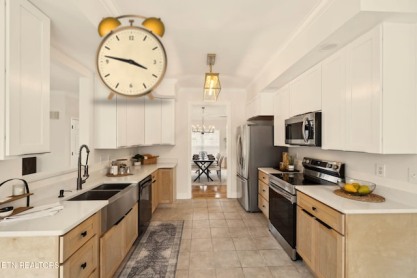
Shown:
3,47
